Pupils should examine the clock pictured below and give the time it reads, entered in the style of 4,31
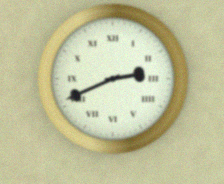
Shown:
2,41
